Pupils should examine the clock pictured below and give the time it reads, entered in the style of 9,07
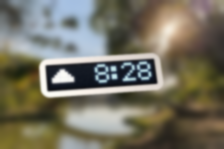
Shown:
8,28
